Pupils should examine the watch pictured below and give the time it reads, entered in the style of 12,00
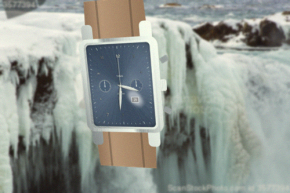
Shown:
3,31
